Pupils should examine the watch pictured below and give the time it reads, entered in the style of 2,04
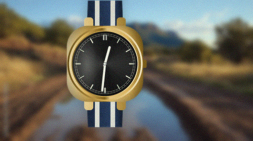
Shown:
12,31
